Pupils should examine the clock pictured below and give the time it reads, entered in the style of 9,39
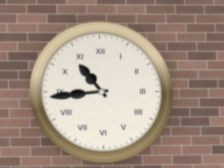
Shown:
10,44
